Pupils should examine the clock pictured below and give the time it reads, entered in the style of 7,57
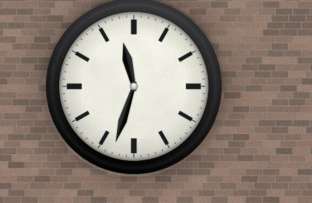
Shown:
11,33
